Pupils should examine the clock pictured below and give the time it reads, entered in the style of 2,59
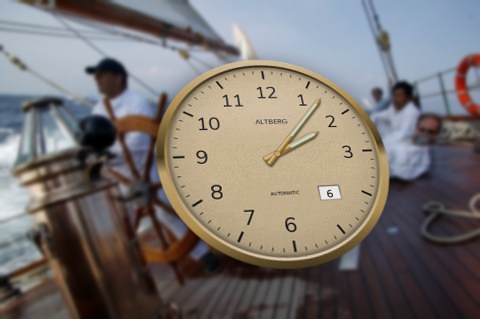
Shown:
2,07
